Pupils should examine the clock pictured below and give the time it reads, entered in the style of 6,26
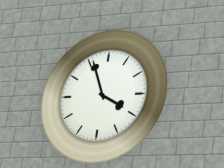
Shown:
3,56
